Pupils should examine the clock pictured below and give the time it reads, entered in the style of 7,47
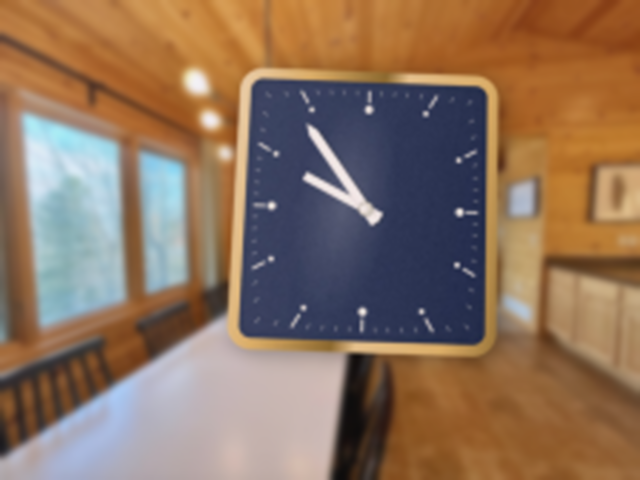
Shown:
9,54
